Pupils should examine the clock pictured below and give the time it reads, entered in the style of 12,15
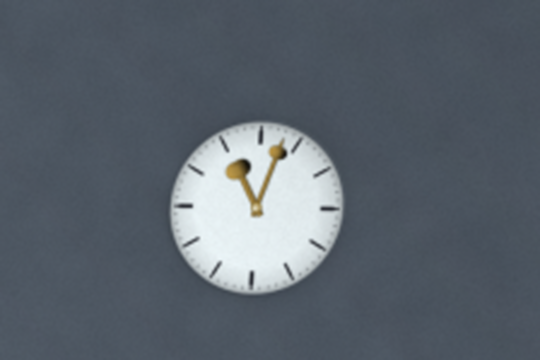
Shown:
11,03
